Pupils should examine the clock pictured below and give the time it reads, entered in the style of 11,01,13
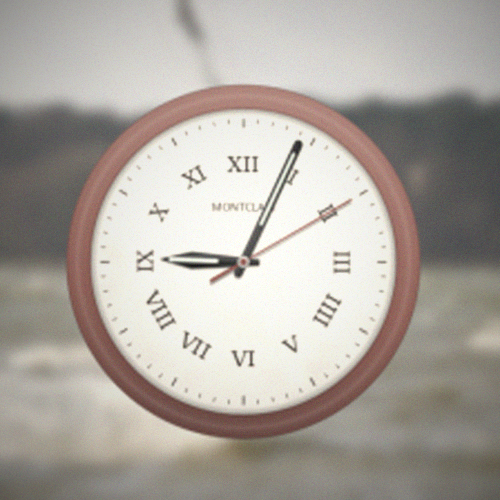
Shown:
9,04,10
